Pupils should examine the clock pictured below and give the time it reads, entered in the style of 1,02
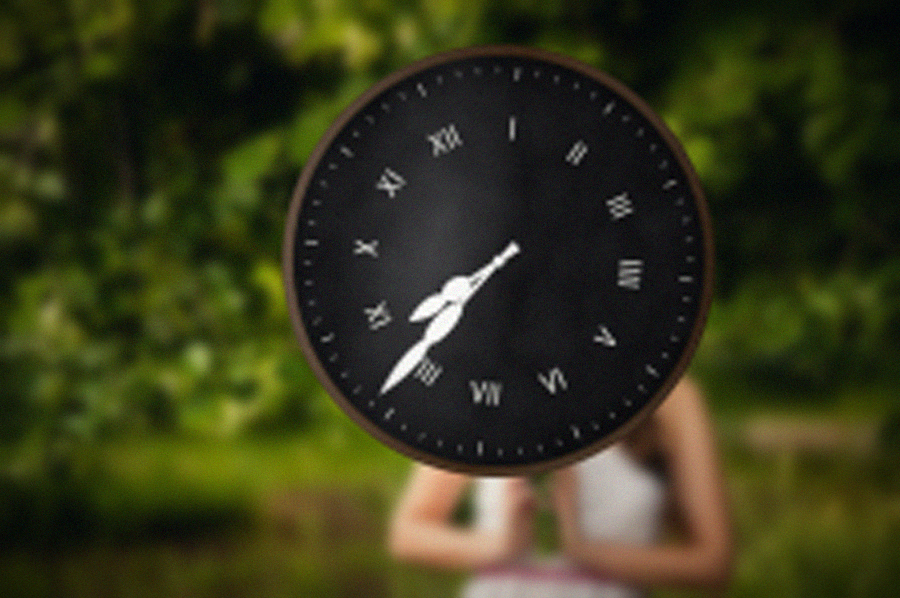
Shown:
8,41
